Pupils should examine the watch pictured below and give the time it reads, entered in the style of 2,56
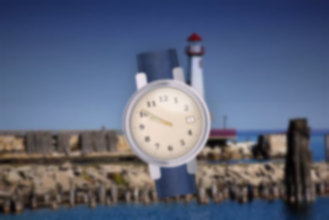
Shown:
9,51
